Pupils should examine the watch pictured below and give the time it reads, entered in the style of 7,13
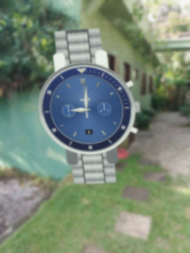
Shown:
9,01
